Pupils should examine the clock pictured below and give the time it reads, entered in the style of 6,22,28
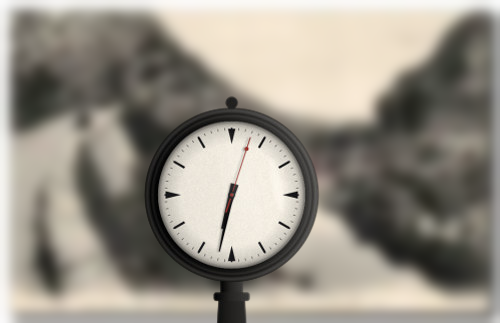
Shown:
6,32,03
